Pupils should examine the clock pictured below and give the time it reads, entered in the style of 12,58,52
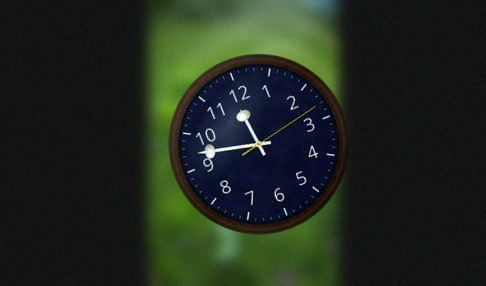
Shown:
11,47,13
